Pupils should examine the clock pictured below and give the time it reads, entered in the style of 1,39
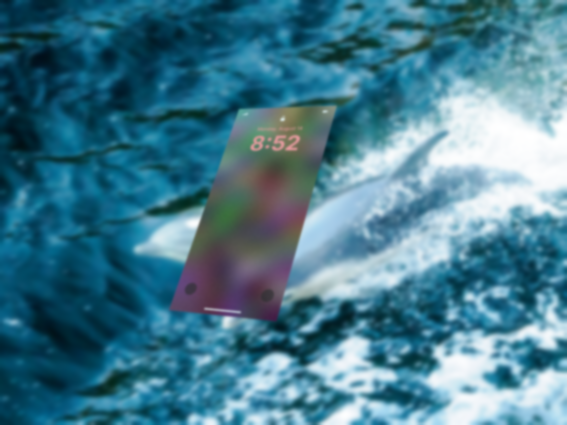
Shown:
8,52
